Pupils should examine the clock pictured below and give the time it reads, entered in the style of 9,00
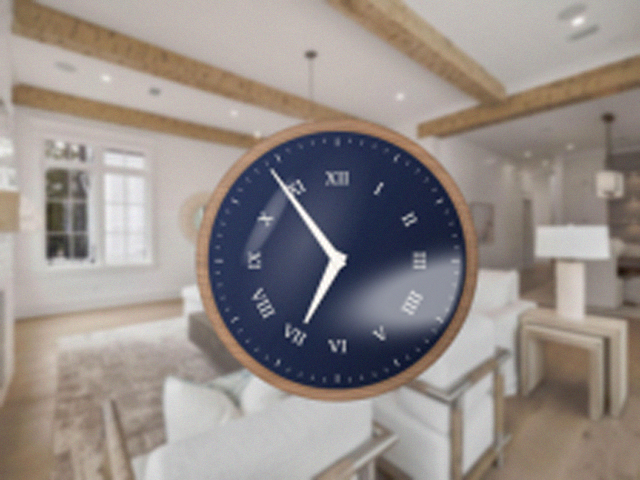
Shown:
6,54
